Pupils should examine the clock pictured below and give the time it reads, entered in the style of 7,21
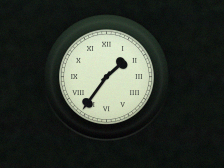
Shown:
1,36
